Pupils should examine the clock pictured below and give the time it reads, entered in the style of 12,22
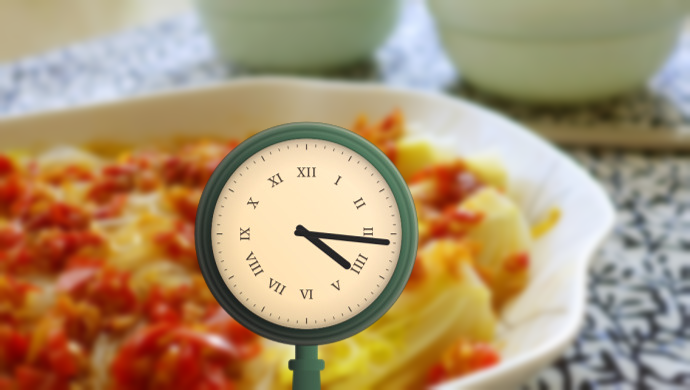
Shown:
4,16
